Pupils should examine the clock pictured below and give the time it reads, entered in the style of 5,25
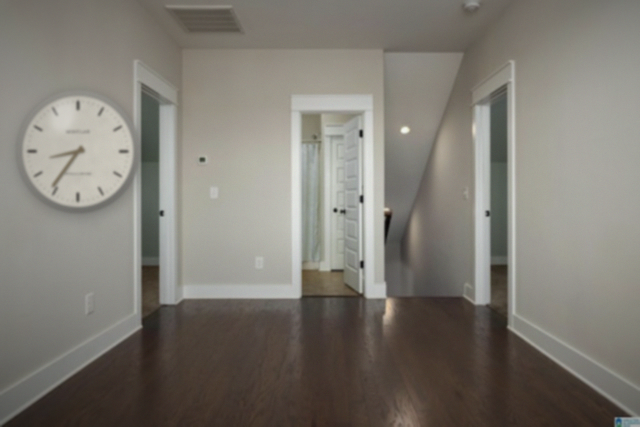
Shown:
8,36
